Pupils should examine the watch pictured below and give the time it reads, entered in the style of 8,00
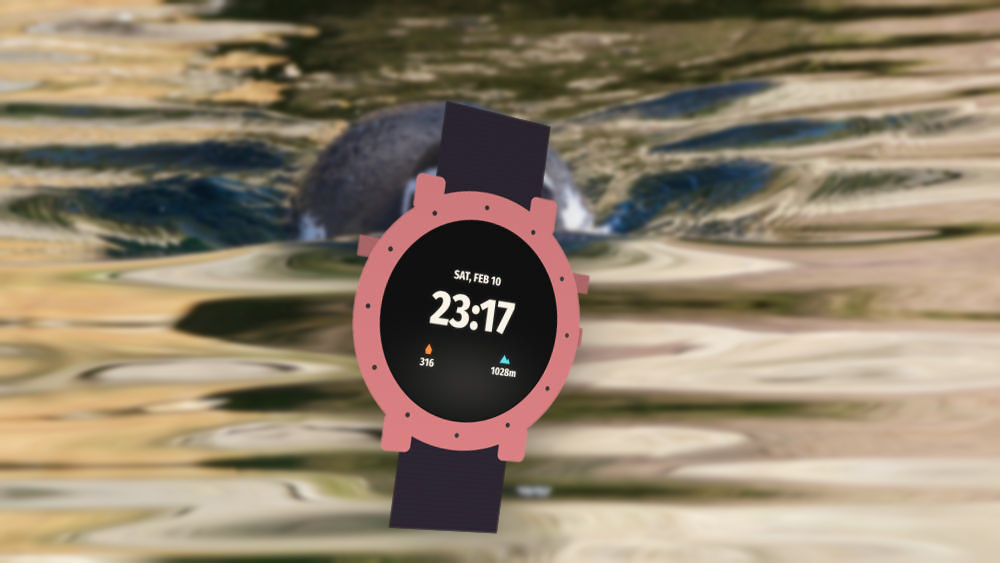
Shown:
23,17
